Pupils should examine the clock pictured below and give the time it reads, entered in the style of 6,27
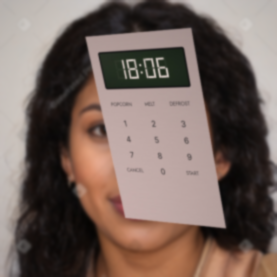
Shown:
18,06
